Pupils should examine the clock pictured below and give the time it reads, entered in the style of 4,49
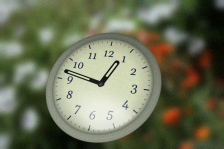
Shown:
12,47
